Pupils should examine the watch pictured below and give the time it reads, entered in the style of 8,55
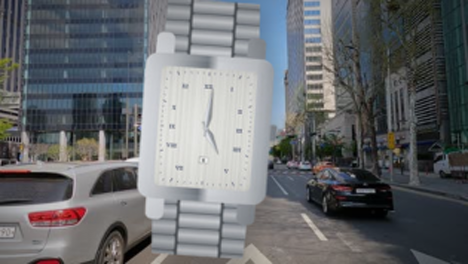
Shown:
5,01
